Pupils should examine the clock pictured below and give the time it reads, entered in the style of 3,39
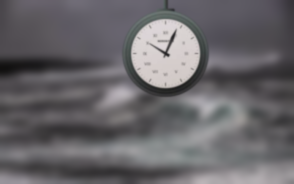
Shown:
10,04
